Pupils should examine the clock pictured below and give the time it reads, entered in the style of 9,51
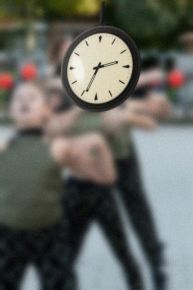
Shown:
2,34
